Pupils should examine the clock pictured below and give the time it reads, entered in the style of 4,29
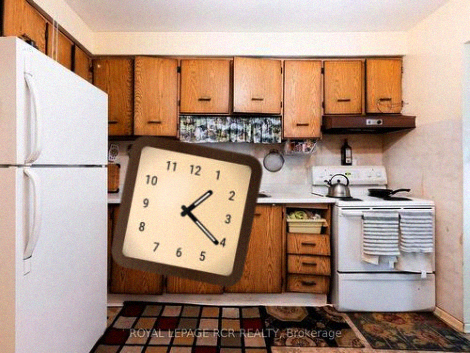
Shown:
1,21
